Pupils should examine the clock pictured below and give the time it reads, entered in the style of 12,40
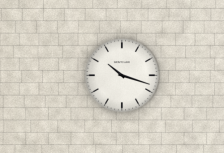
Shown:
10,18
